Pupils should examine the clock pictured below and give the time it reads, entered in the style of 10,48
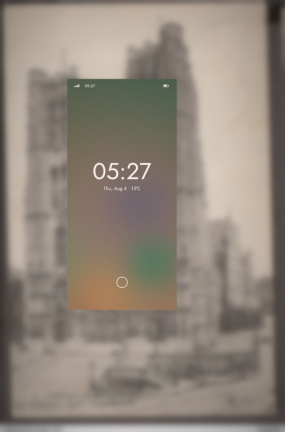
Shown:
5,27
